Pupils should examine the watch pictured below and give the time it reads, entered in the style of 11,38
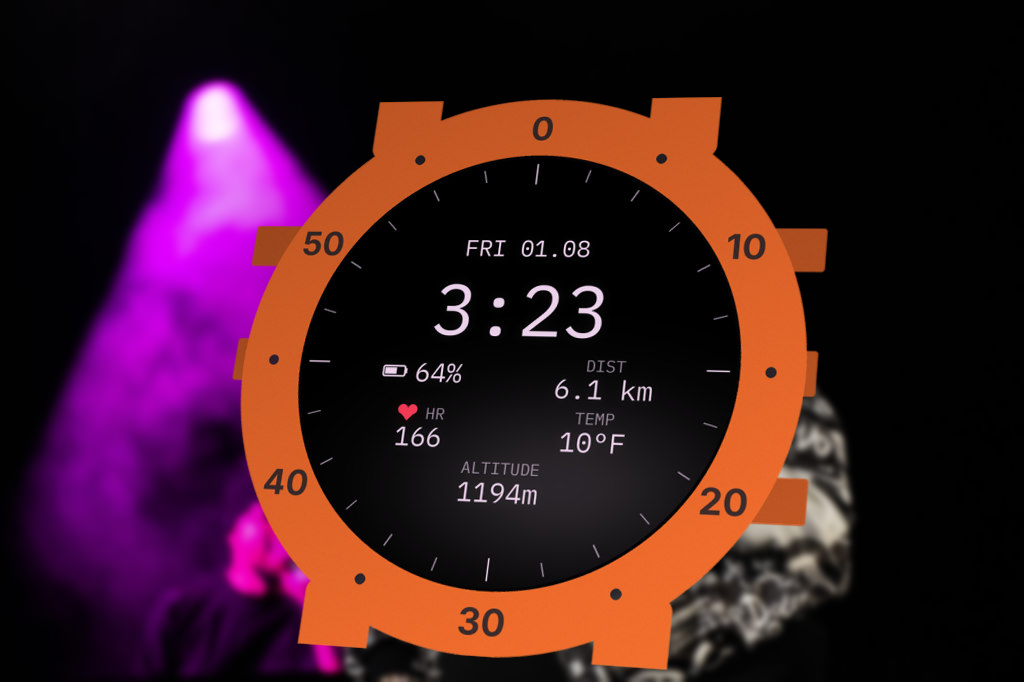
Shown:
3,23
